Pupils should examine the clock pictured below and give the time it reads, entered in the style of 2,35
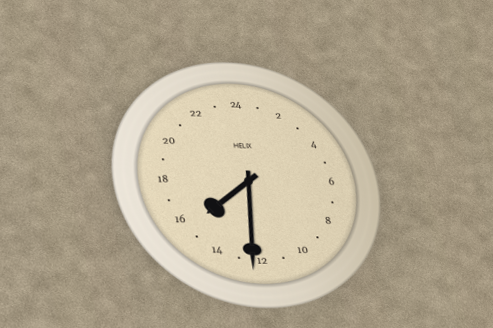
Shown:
15,31
